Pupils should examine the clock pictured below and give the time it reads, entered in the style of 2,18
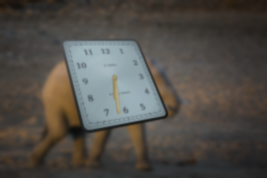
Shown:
6,32
